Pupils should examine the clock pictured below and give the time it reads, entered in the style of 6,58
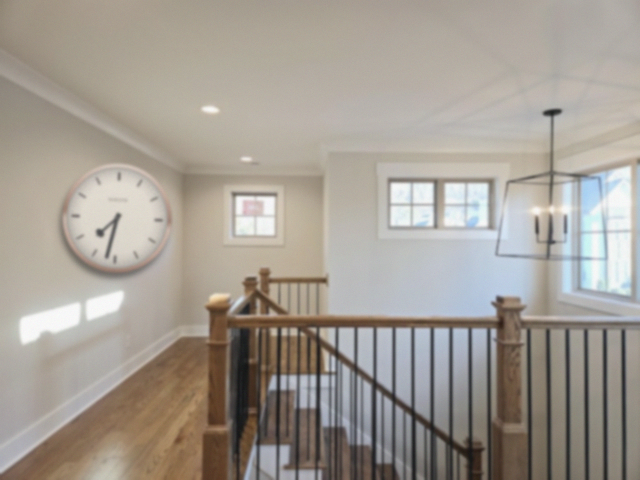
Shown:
7,32
